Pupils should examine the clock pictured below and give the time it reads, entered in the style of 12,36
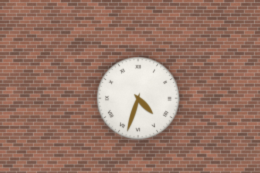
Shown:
4,33
